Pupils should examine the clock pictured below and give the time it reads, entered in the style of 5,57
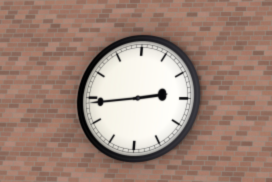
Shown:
2,44
